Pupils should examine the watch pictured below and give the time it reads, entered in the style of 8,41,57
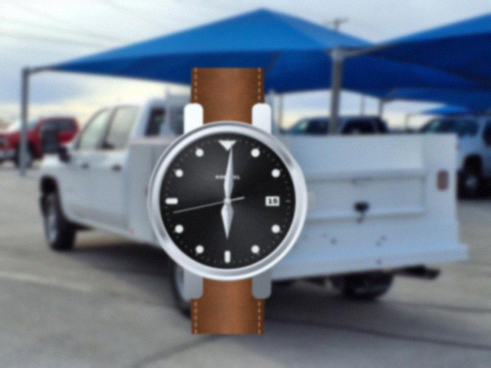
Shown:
6,00,43
